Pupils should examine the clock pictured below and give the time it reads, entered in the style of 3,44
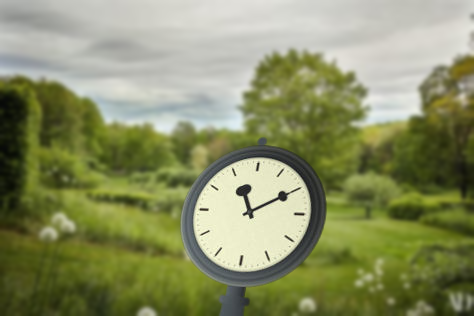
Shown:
11,10
